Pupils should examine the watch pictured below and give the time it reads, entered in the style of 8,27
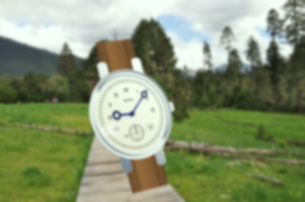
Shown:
9,08
